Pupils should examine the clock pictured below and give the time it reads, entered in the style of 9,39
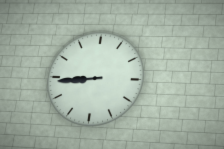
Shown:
8,44
